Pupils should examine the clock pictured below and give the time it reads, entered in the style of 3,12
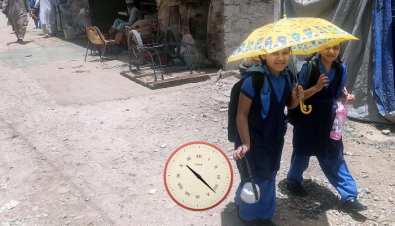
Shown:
10,22
